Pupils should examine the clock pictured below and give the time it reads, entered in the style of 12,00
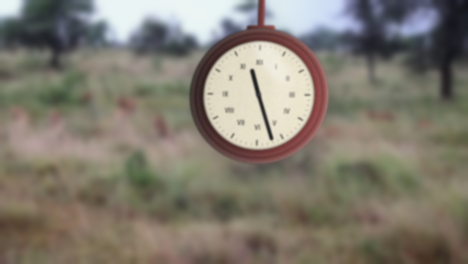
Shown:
11,27
